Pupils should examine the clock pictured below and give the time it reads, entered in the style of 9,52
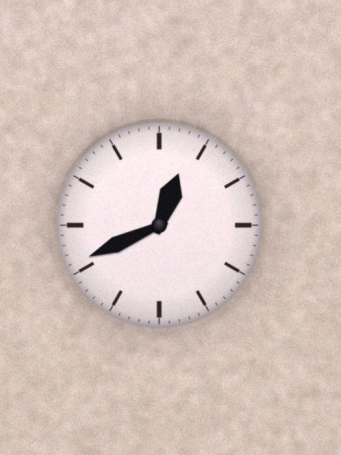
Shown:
12,41
